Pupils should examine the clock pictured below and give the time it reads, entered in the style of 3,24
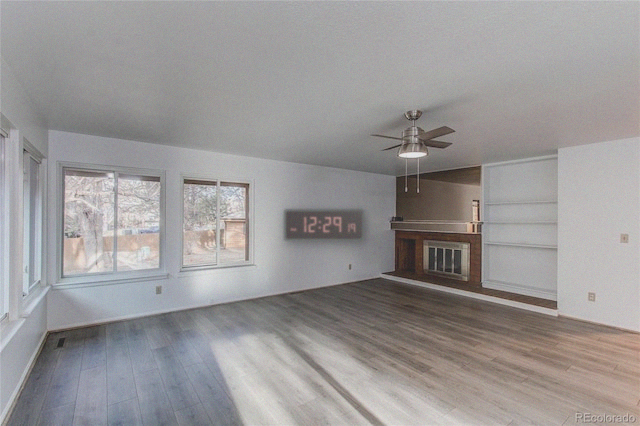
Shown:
12,29
